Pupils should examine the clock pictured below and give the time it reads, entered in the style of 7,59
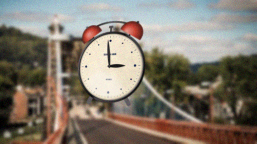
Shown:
2,59
